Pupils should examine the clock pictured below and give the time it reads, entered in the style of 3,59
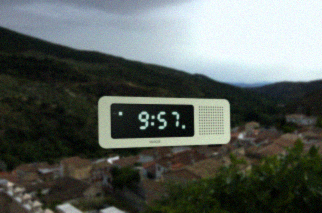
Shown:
9,57
